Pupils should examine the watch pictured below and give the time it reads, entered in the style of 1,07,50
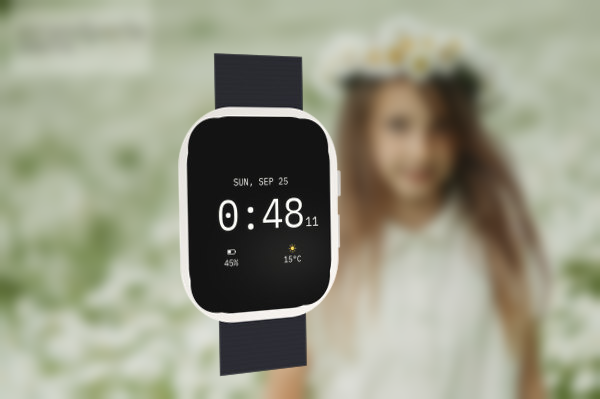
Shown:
0,48,11
